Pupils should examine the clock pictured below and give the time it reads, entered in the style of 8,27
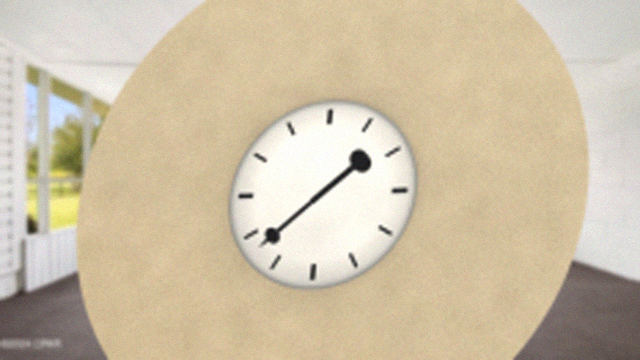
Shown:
1,38
